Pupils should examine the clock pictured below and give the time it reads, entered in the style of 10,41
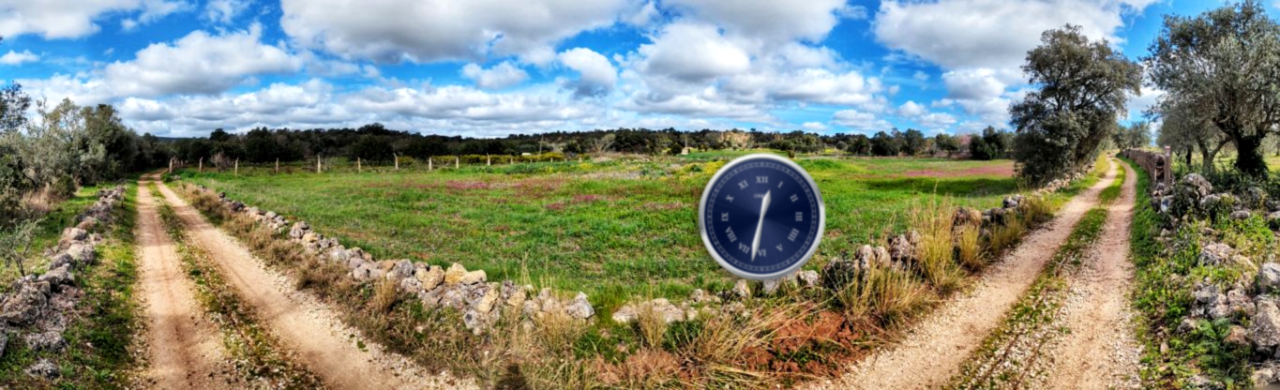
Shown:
12,32
